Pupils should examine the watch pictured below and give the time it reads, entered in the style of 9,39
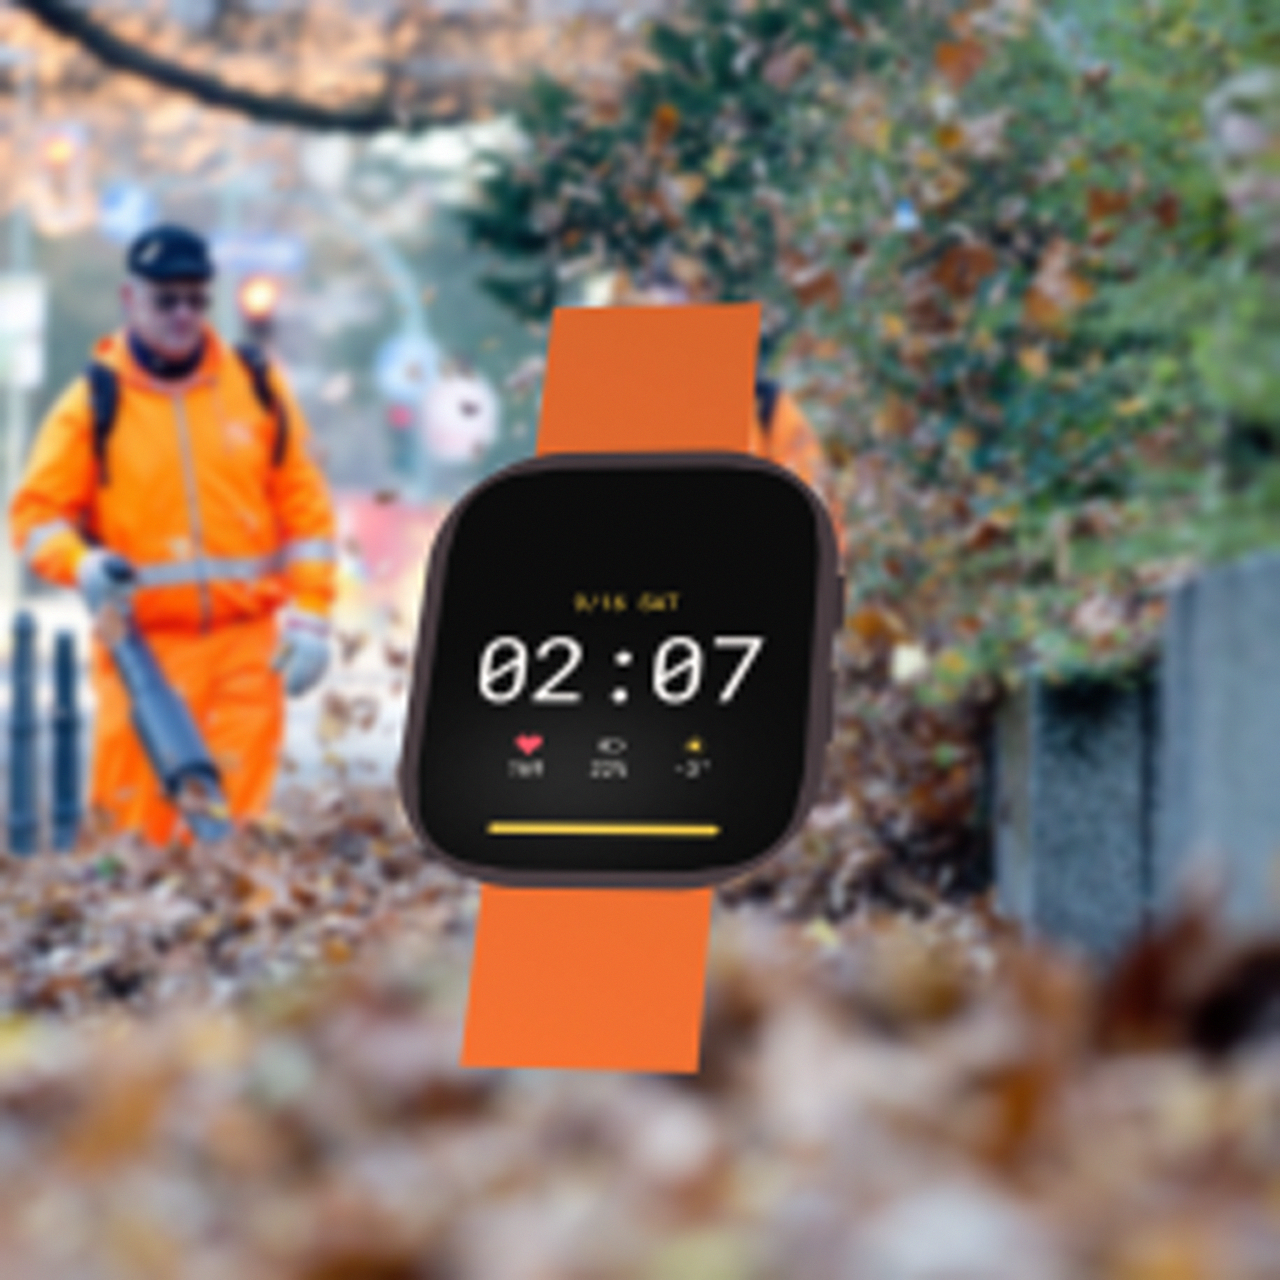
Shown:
2,07
